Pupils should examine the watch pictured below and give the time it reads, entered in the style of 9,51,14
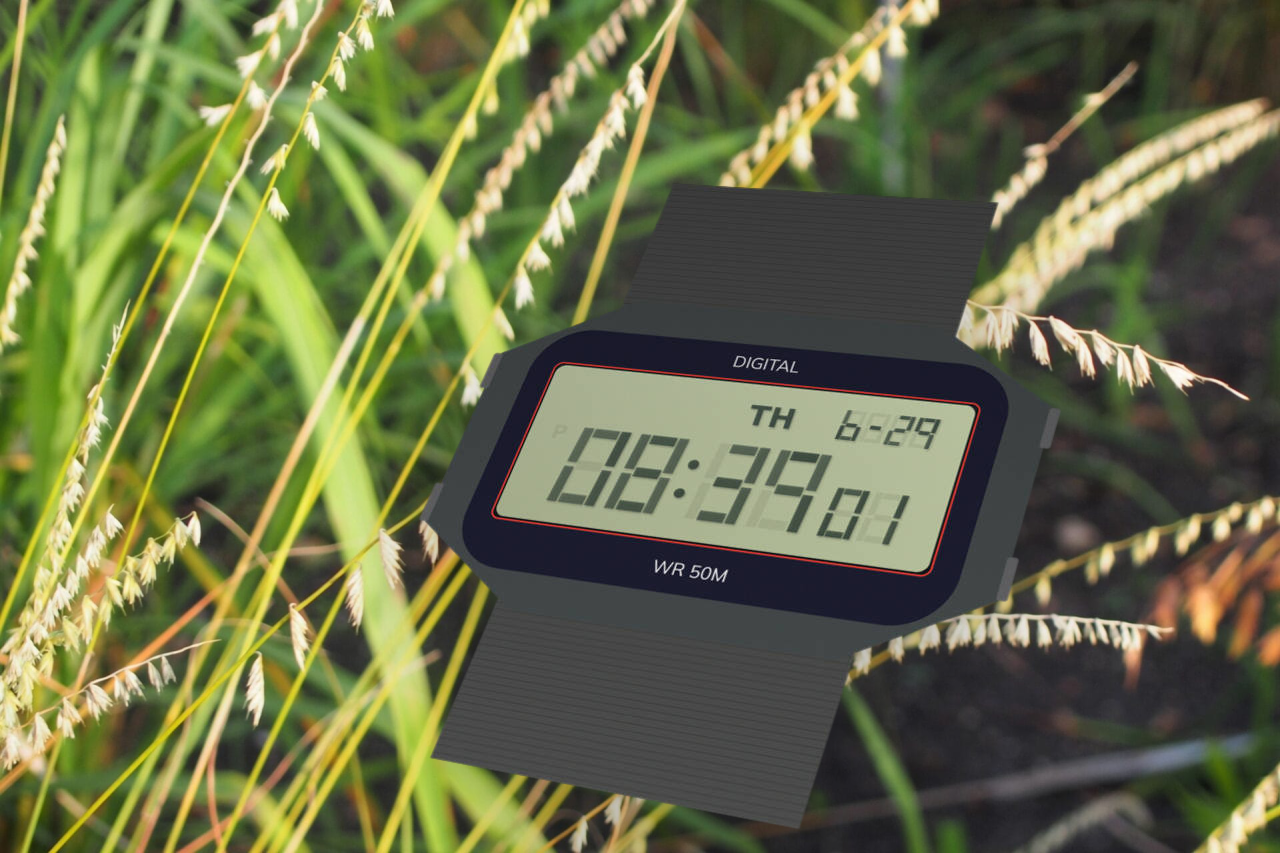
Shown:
8,39,01
